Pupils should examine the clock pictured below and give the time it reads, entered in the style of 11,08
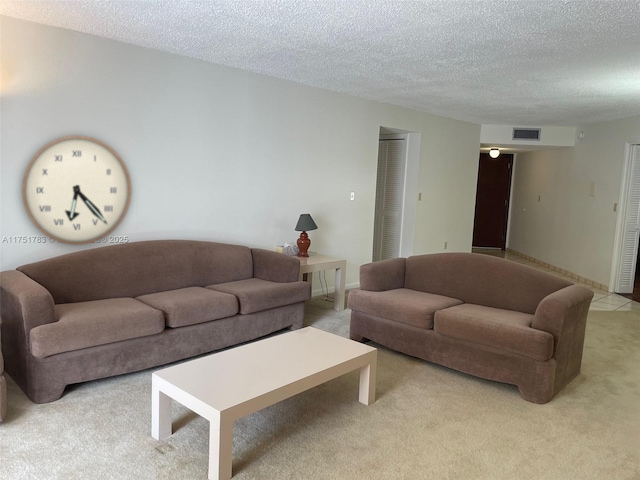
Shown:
6,23
